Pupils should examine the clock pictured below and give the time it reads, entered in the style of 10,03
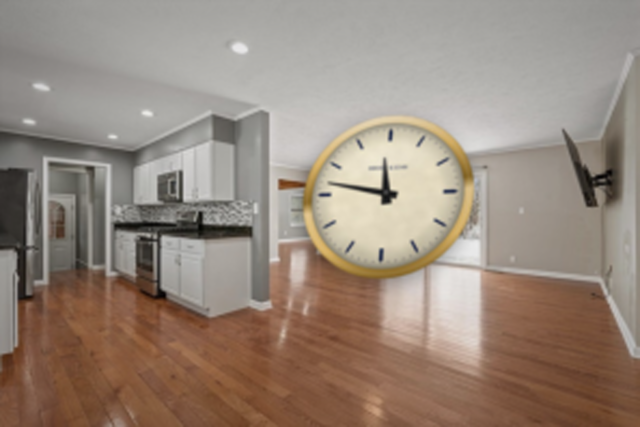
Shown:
11,47
